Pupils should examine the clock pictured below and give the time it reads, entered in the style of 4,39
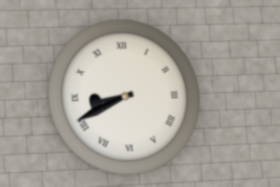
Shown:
8,41
